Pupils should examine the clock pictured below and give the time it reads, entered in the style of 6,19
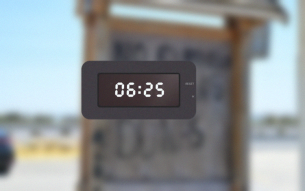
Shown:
6,25
